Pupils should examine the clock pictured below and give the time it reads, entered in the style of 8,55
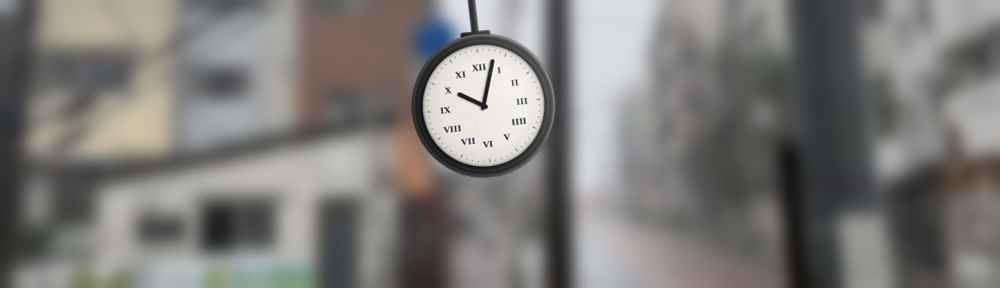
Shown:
10,03
